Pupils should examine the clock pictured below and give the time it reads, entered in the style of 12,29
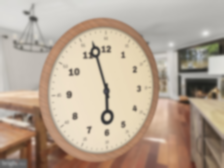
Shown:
5,57
